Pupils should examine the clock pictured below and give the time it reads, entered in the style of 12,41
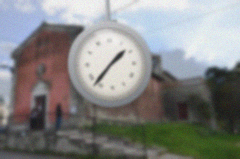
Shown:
1,37
